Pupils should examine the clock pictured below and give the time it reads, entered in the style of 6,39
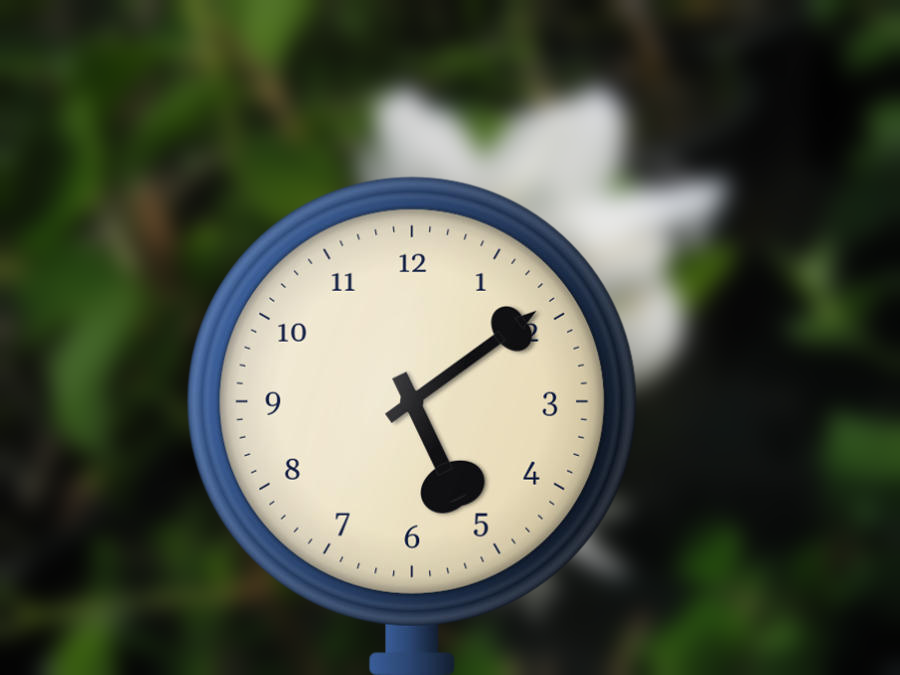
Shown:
5,09
